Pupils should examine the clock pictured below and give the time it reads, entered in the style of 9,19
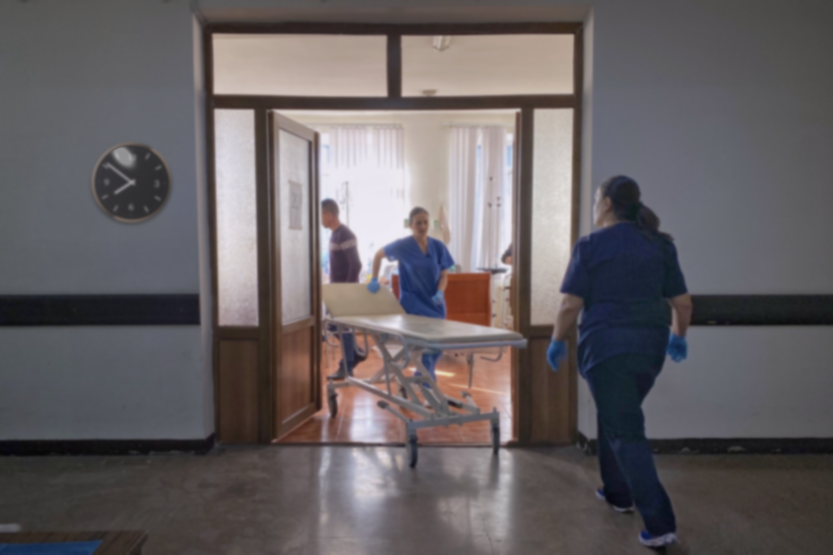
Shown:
7,51
